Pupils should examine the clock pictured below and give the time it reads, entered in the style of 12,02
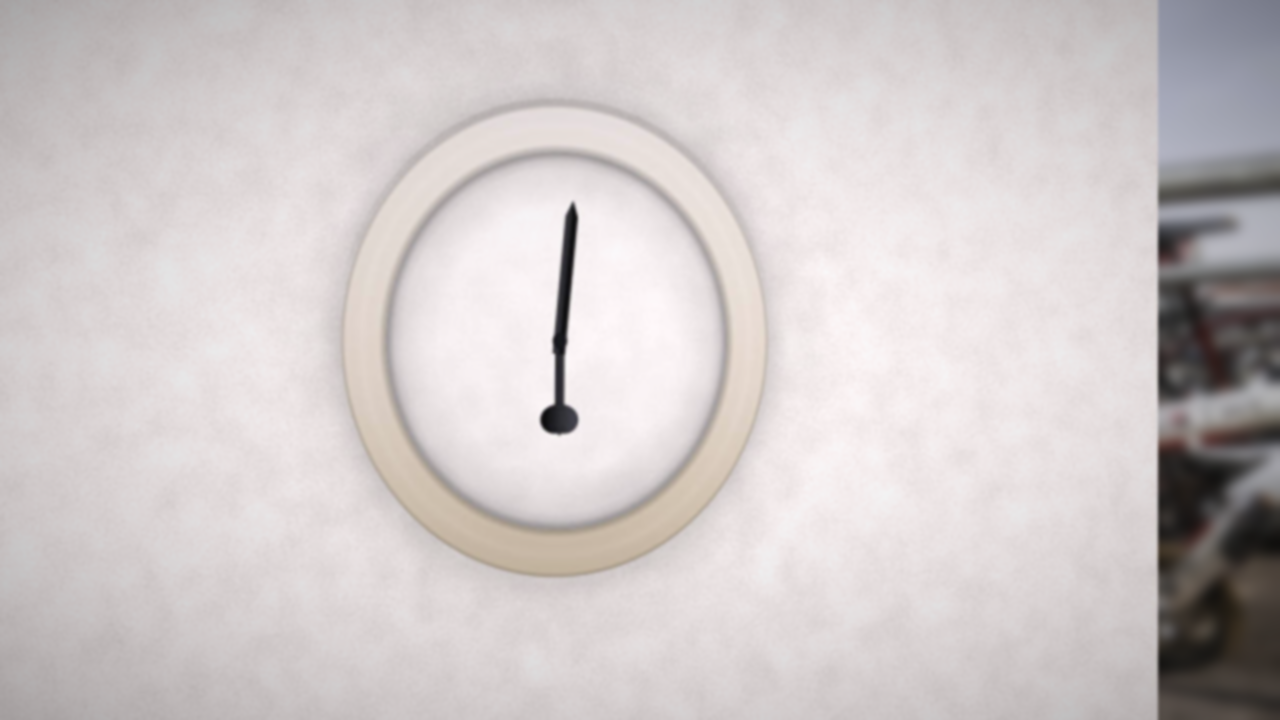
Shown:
6,01
